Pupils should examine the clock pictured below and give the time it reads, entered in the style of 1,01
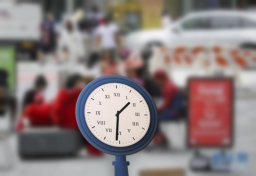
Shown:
1,31
